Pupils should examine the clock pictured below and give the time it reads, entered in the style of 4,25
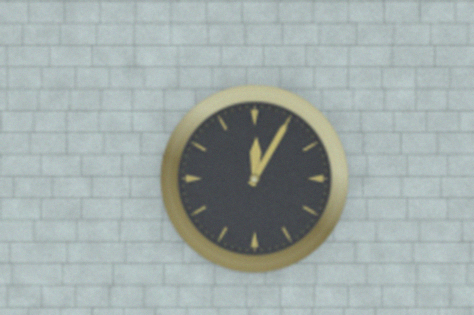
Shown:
12,05
